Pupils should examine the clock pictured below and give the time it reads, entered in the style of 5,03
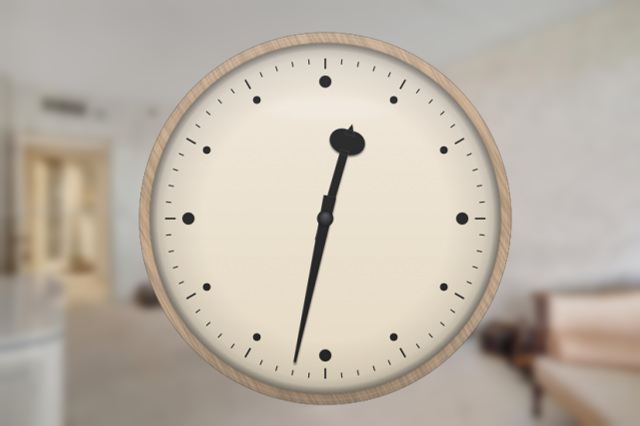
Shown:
12,32
